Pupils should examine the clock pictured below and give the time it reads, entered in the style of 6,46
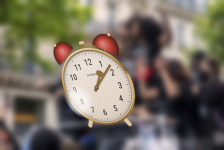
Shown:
1,08
